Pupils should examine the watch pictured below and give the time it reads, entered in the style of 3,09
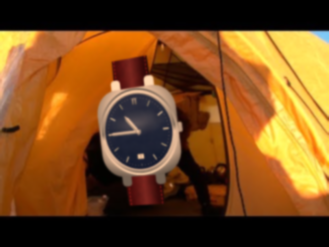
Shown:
10,45
